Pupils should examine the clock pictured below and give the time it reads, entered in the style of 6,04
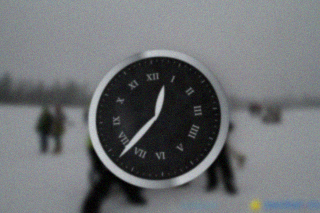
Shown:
12,38
